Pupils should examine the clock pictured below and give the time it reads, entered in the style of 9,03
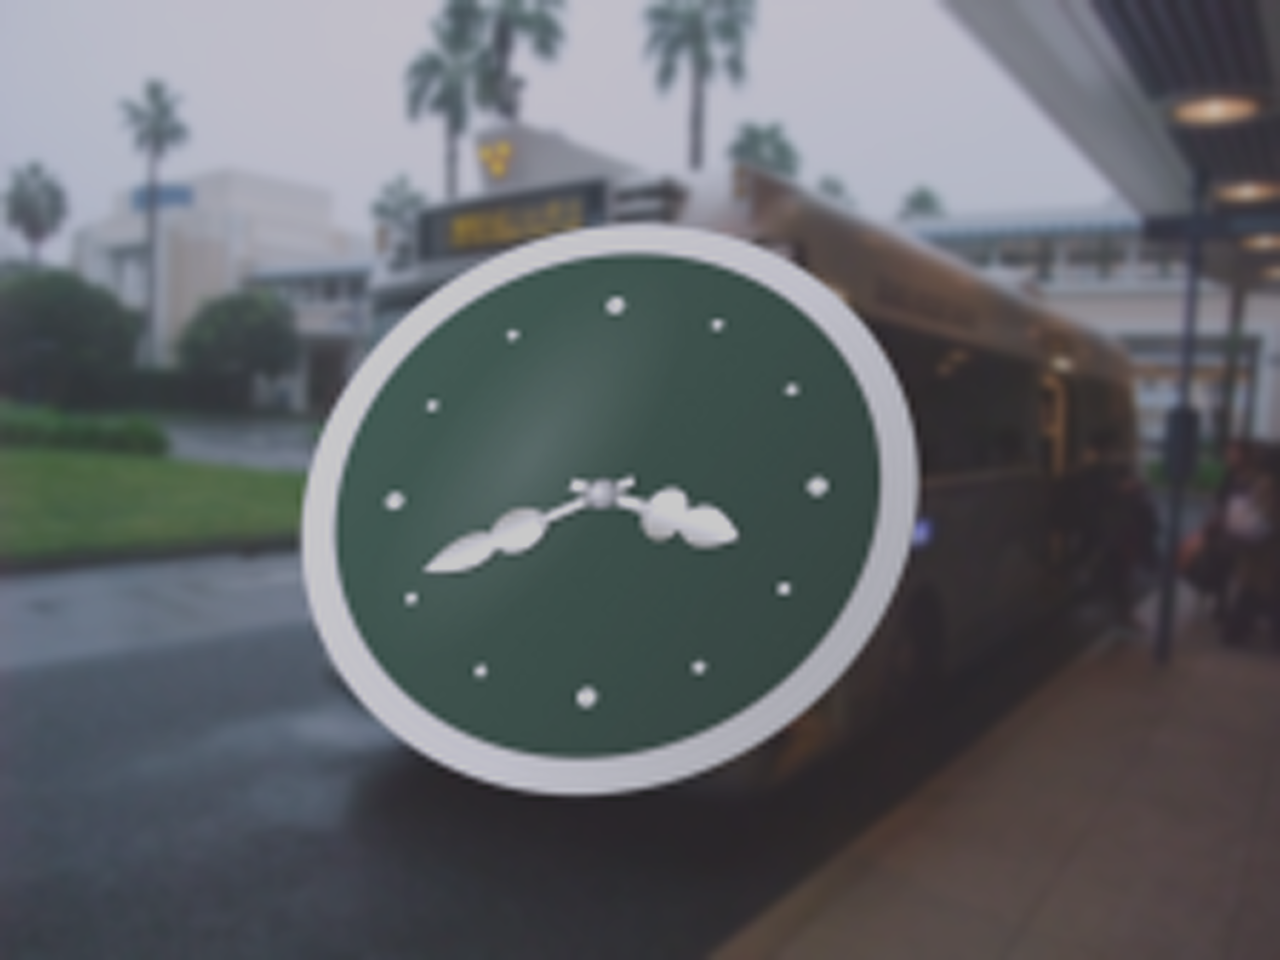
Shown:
3,41
